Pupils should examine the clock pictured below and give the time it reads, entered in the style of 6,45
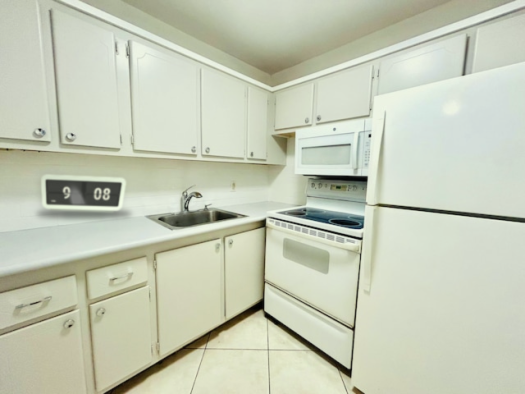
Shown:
9,08
